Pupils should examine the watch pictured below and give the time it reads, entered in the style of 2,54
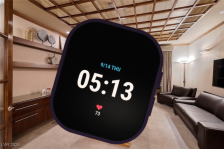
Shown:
5,13
